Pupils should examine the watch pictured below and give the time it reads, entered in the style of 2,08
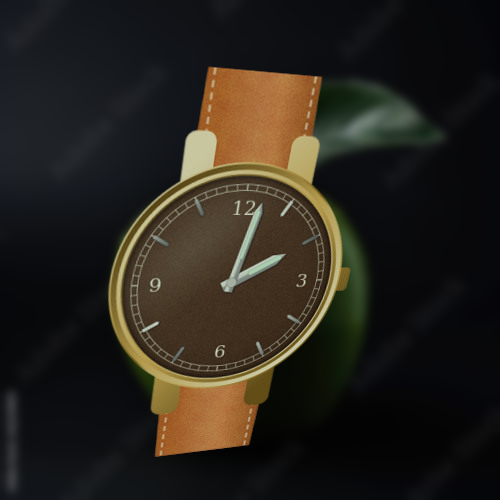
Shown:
2,02
